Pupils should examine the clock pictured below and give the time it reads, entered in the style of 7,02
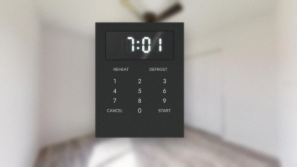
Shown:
7,01
